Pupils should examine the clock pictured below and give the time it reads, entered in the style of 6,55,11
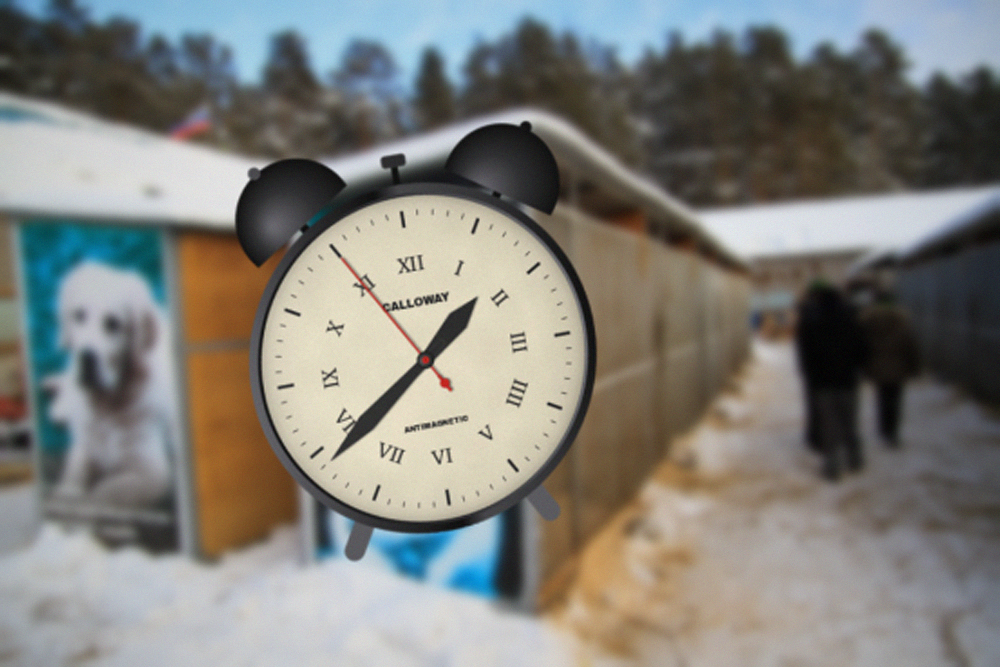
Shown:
1,38,55
